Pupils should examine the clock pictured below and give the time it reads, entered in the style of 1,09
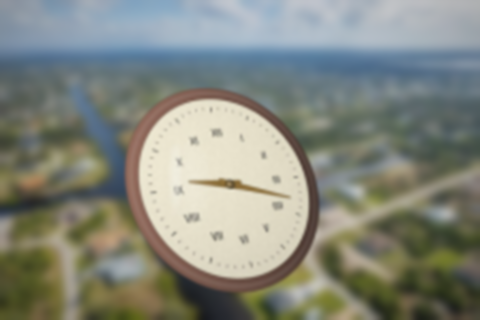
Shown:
9,18
